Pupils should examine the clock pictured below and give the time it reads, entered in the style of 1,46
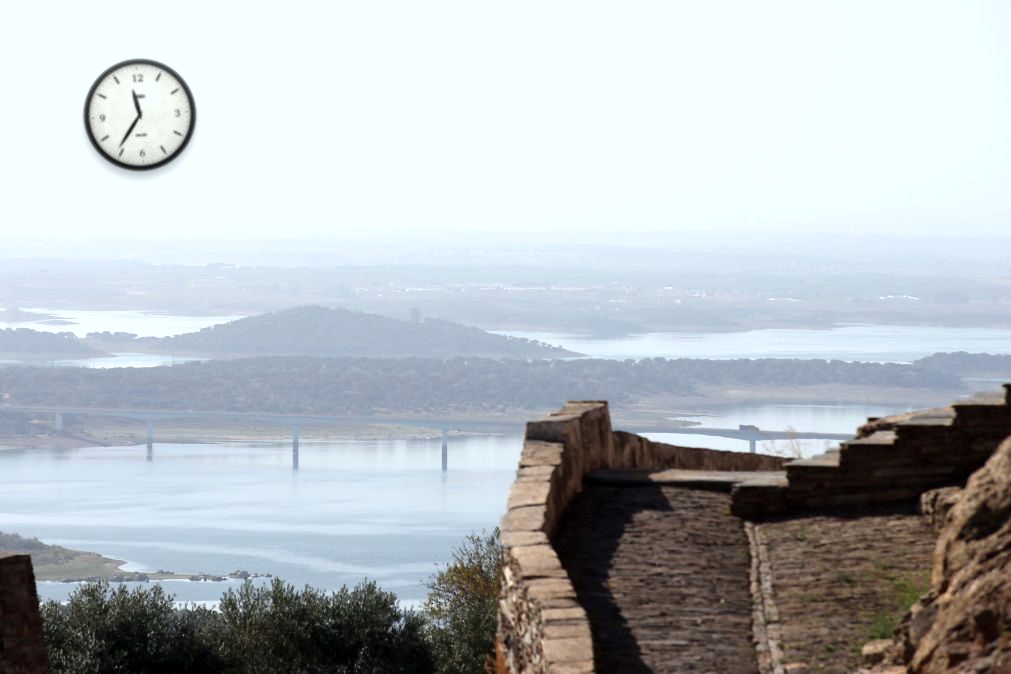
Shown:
11,36
